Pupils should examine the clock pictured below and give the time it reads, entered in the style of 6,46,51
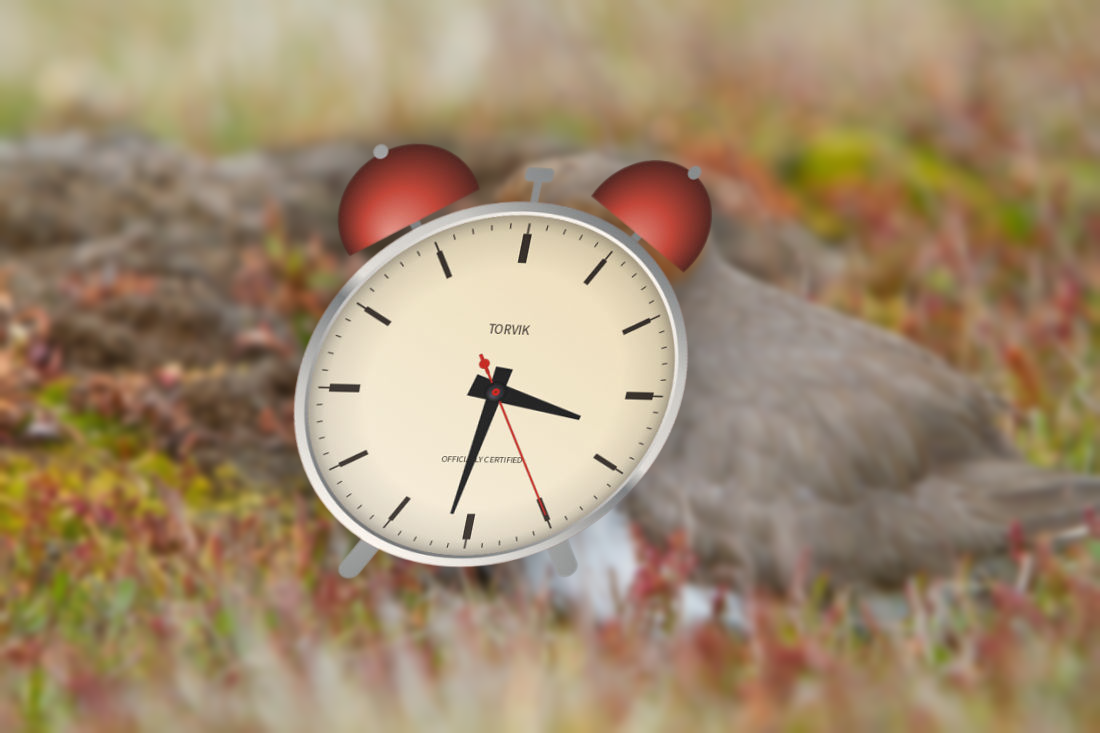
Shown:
3,31,25
